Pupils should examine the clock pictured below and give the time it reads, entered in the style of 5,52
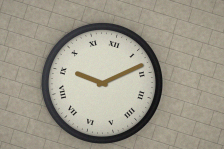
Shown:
9,08
